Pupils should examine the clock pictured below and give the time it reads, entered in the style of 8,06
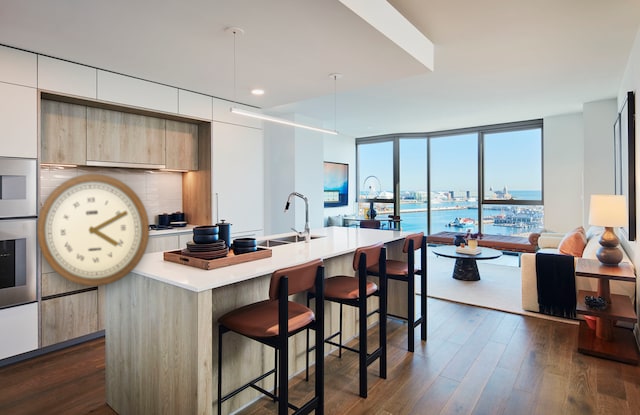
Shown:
4,11
